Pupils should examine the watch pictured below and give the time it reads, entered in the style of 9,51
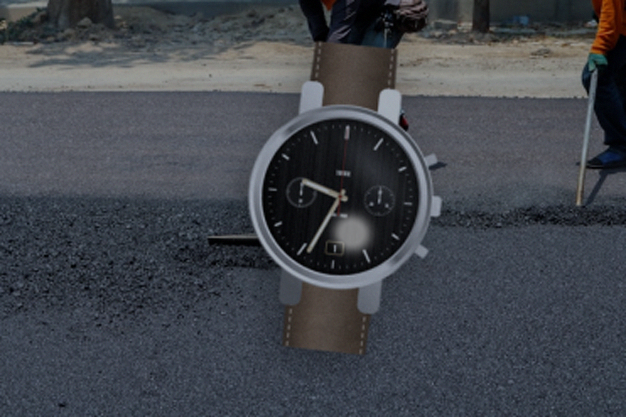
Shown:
9,34
